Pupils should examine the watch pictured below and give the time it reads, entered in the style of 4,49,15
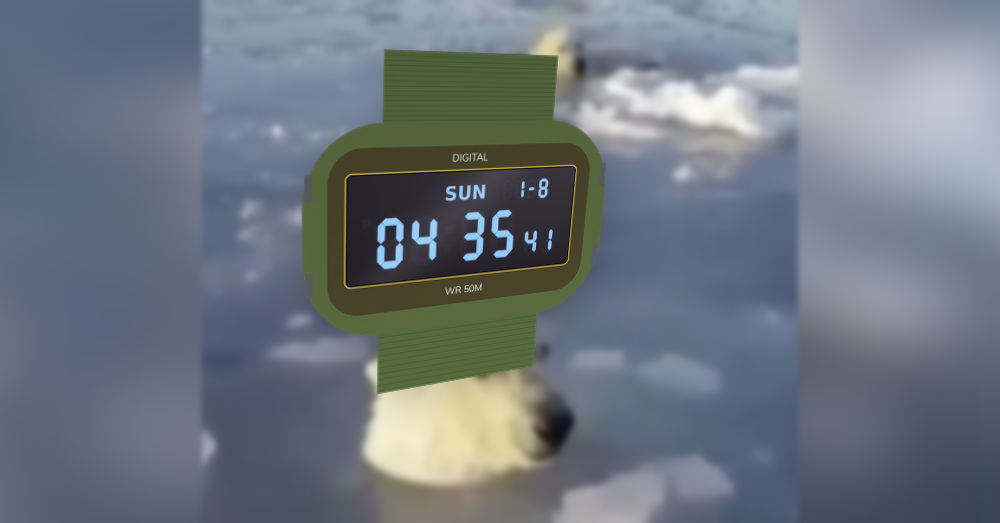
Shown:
4,35,41
